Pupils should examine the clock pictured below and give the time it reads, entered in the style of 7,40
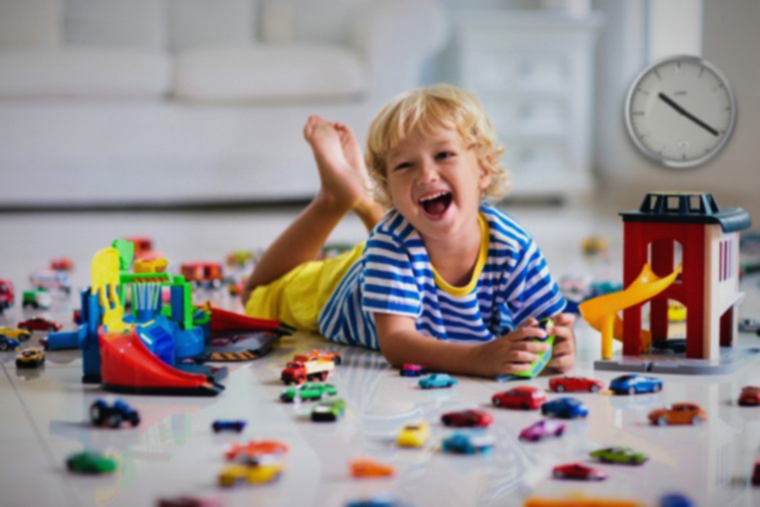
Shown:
10,21
